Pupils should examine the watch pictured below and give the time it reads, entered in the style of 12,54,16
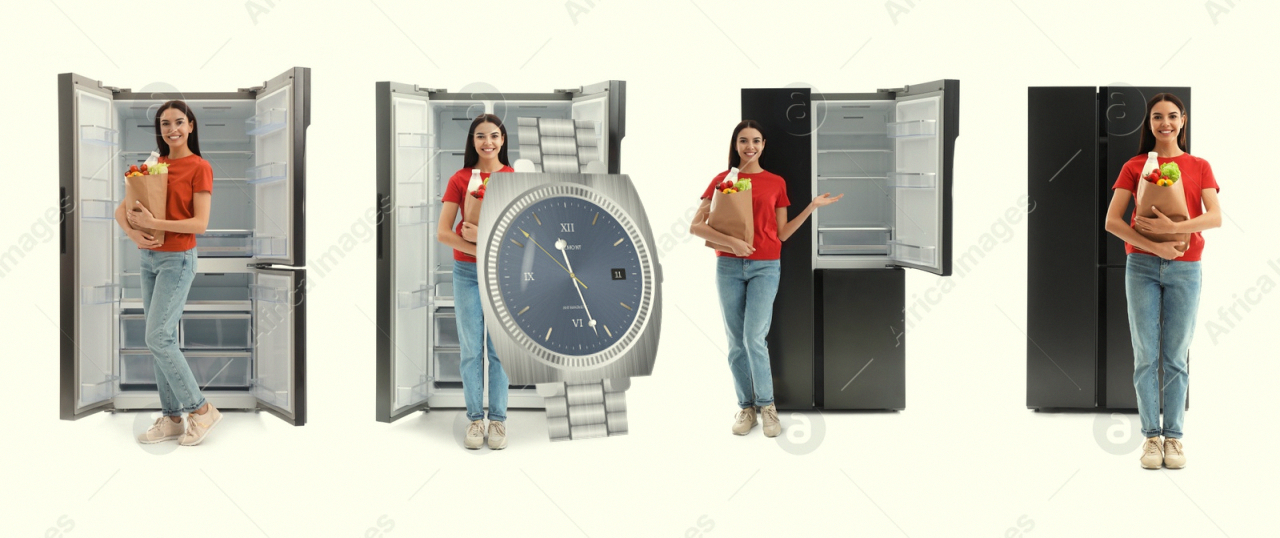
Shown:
11,26,52
